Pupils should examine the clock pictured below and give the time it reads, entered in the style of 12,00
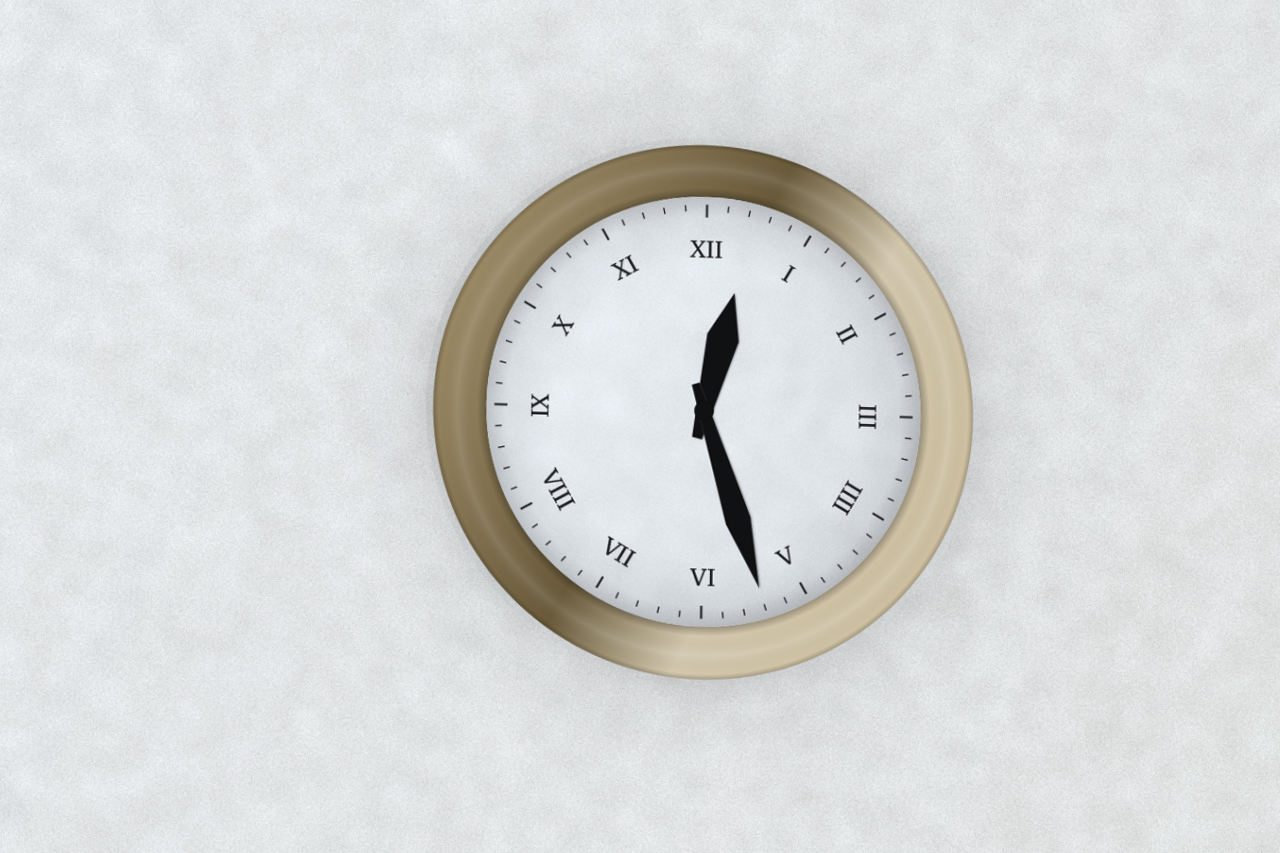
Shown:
12,27
